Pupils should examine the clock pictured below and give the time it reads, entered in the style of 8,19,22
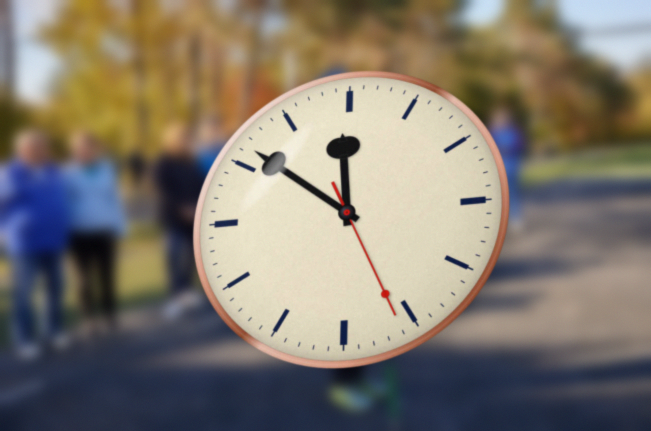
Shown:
11,51,26
